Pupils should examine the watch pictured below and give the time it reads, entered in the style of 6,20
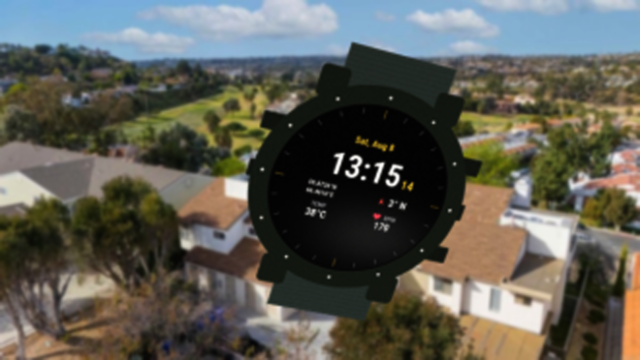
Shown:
13,15
